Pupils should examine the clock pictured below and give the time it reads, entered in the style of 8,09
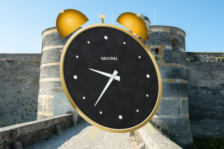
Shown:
9,37
